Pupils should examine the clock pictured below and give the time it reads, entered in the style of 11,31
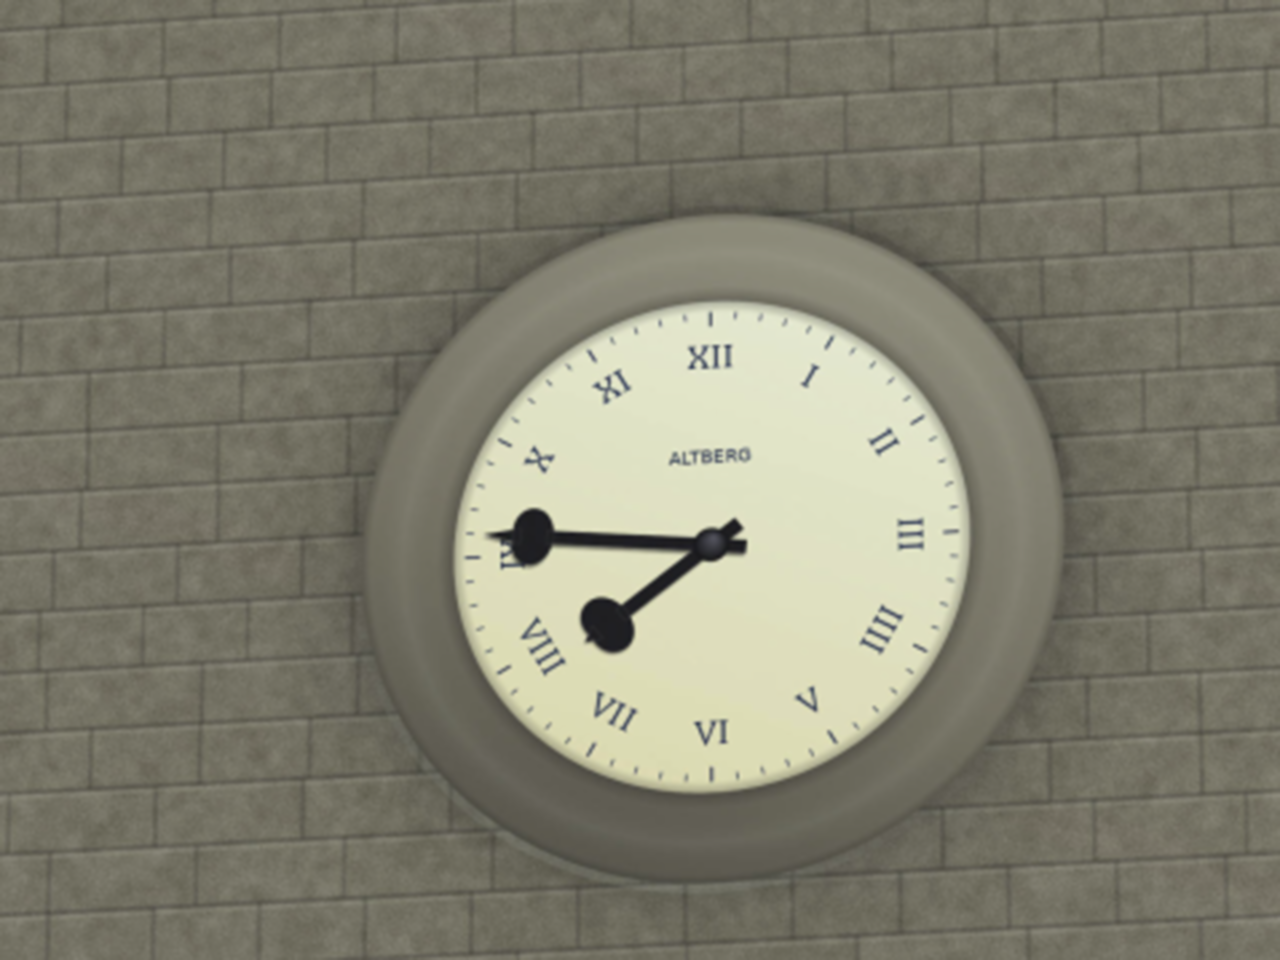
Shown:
7,46
